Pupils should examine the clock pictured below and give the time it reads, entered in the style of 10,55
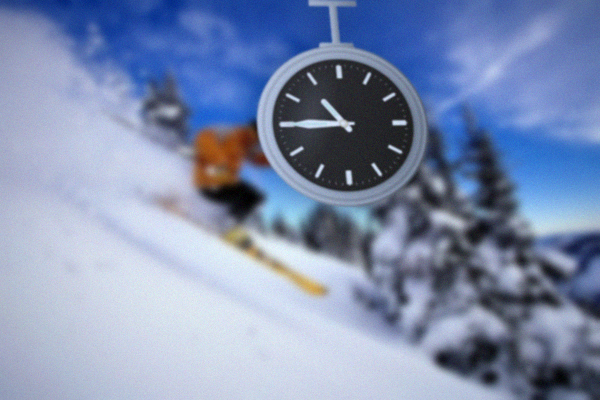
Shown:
10,45
